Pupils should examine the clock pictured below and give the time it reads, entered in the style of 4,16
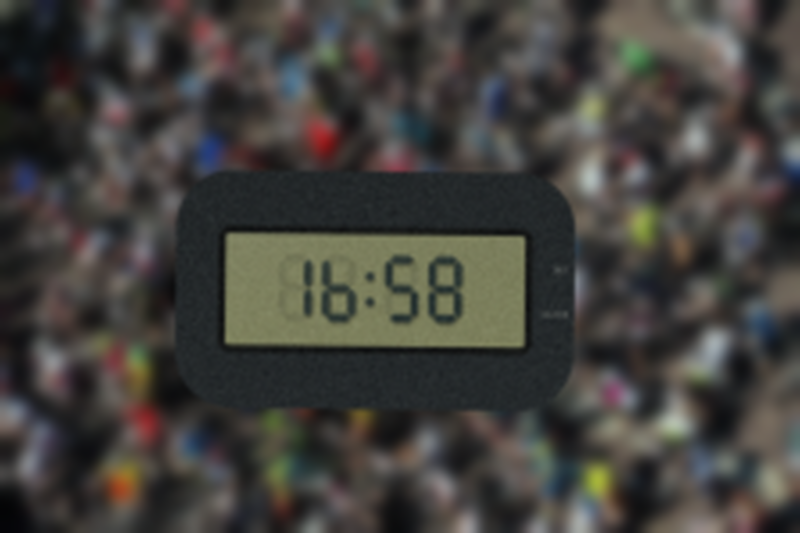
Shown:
16,58
